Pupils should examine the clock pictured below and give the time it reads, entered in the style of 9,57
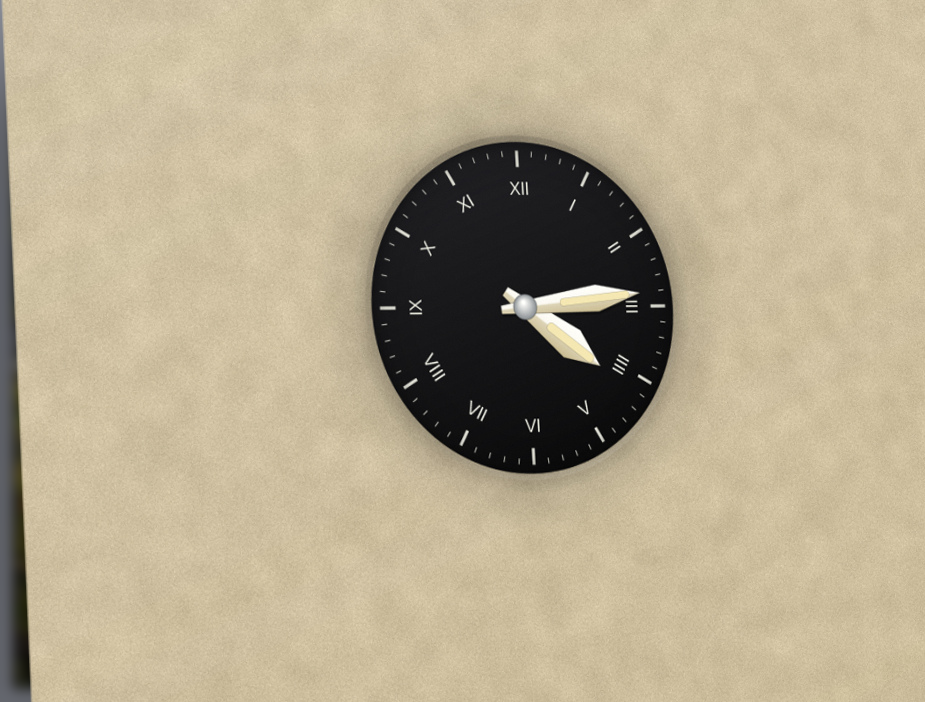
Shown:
4,14
